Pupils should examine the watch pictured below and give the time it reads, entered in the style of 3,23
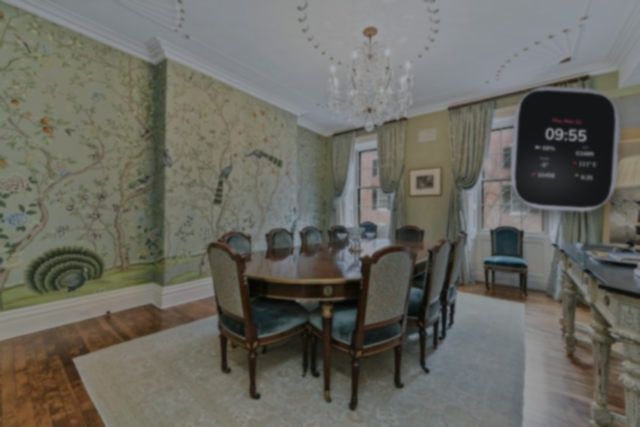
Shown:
9,55
